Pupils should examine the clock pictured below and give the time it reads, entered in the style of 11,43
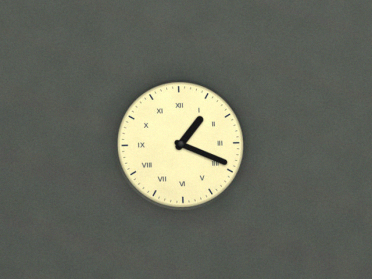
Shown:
1,19
